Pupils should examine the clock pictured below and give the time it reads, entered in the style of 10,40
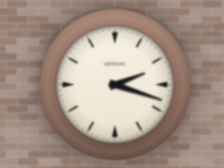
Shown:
2,18
